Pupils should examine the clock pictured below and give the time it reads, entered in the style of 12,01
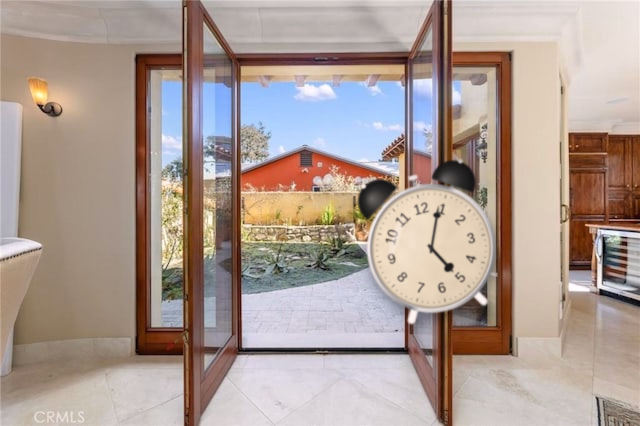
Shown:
5,04
